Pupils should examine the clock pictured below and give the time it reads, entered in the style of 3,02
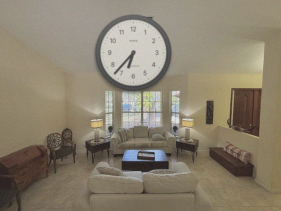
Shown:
6,37
